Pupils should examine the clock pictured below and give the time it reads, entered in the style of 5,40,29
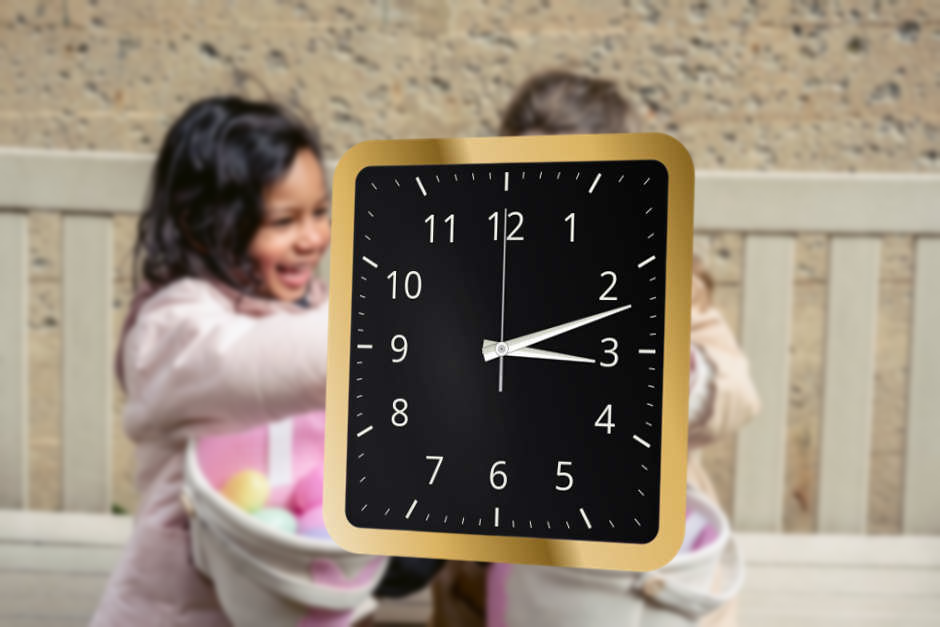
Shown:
3,12,00
